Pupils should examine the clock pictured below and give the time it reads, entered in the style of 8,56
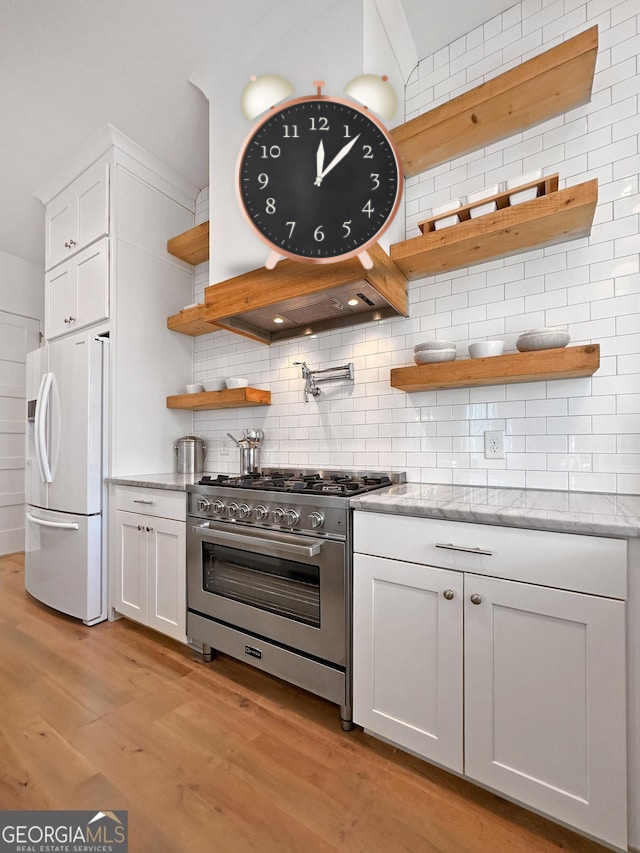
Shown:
12,07
